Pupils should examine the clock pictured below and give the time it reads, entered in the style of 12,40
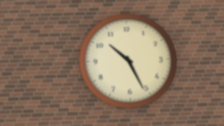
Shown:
10,26
